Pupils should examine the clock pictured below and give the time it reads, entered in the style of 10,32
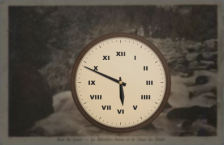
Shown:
5,49
